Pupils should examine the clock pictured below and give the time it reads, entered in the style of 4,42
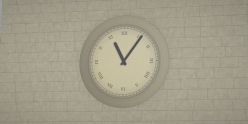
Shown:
11,06
